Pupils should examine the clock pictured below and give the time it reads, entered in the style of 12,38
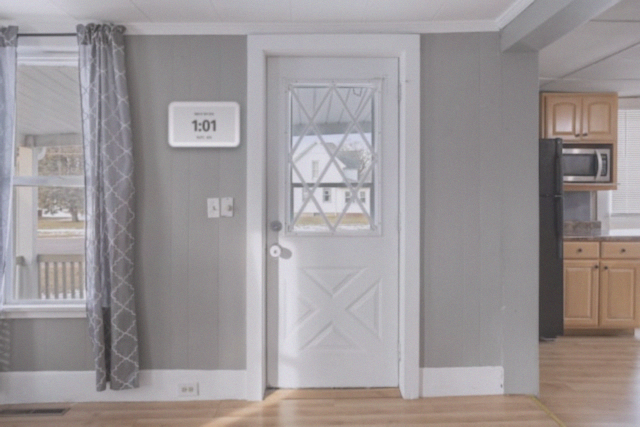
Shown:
1,01
